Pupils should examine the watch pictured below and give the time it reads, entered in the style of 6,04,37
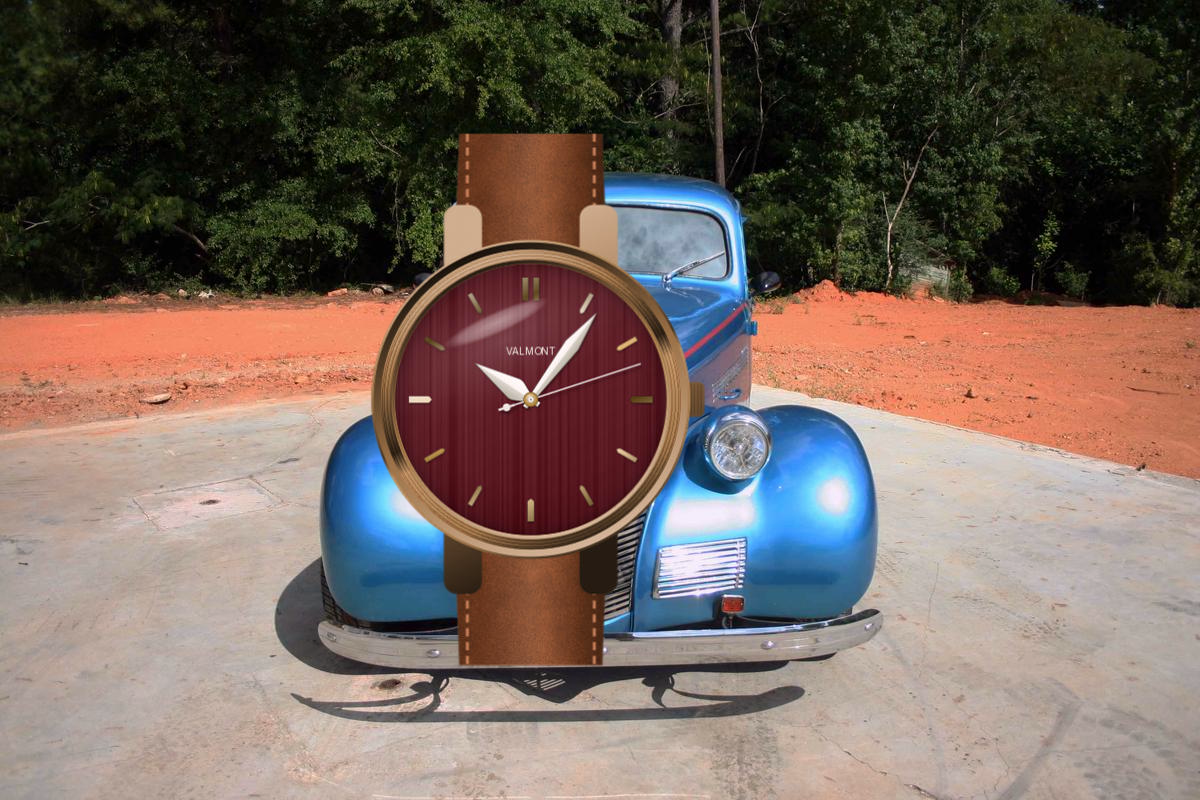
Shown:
10,06,12
